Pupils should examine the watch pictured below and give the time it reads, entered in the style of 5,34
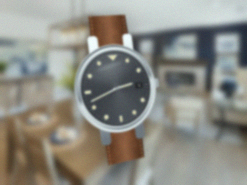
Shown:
2,42
